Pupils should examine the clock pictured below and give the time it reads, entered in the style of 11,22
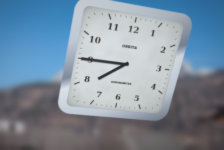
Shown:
7,45
